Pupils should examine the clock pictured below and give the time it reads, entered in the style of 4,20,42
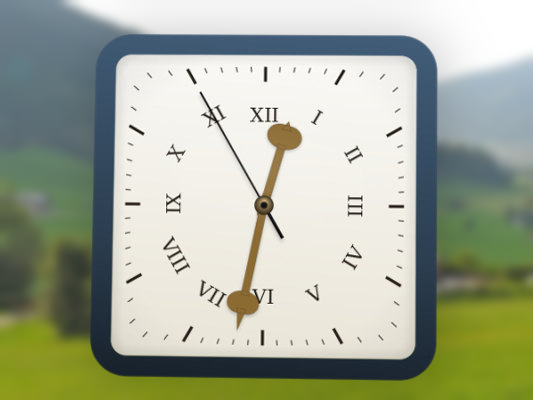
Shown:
12,31,55
